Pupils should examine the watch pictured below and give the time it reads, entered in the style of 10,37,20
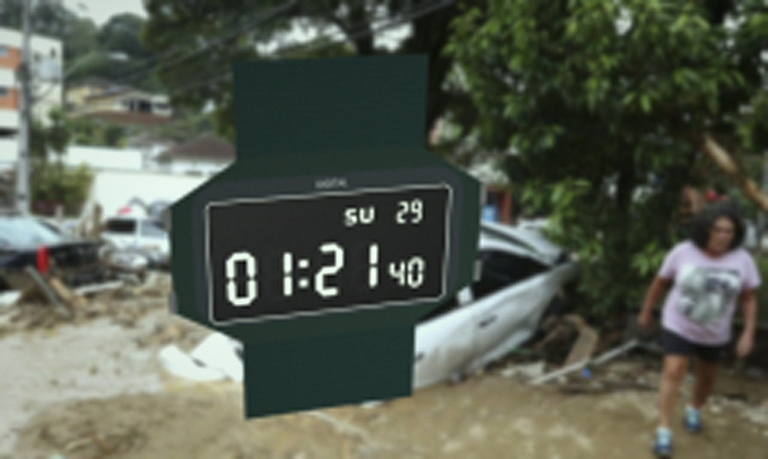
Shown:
1,21,40
